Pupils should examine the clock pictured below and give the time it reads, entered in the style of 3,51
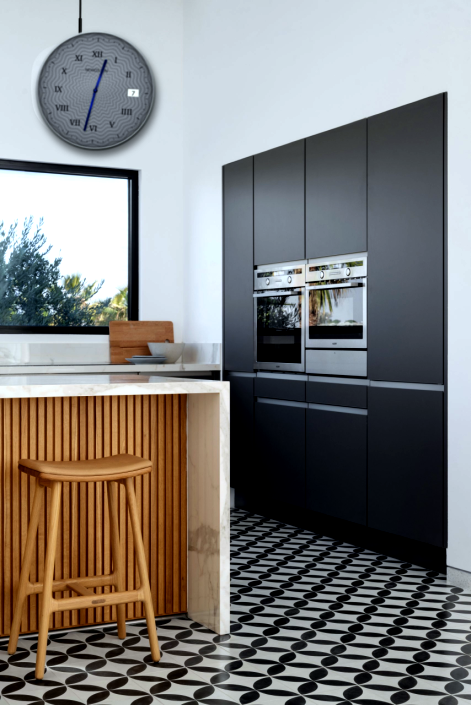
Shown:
12,32
